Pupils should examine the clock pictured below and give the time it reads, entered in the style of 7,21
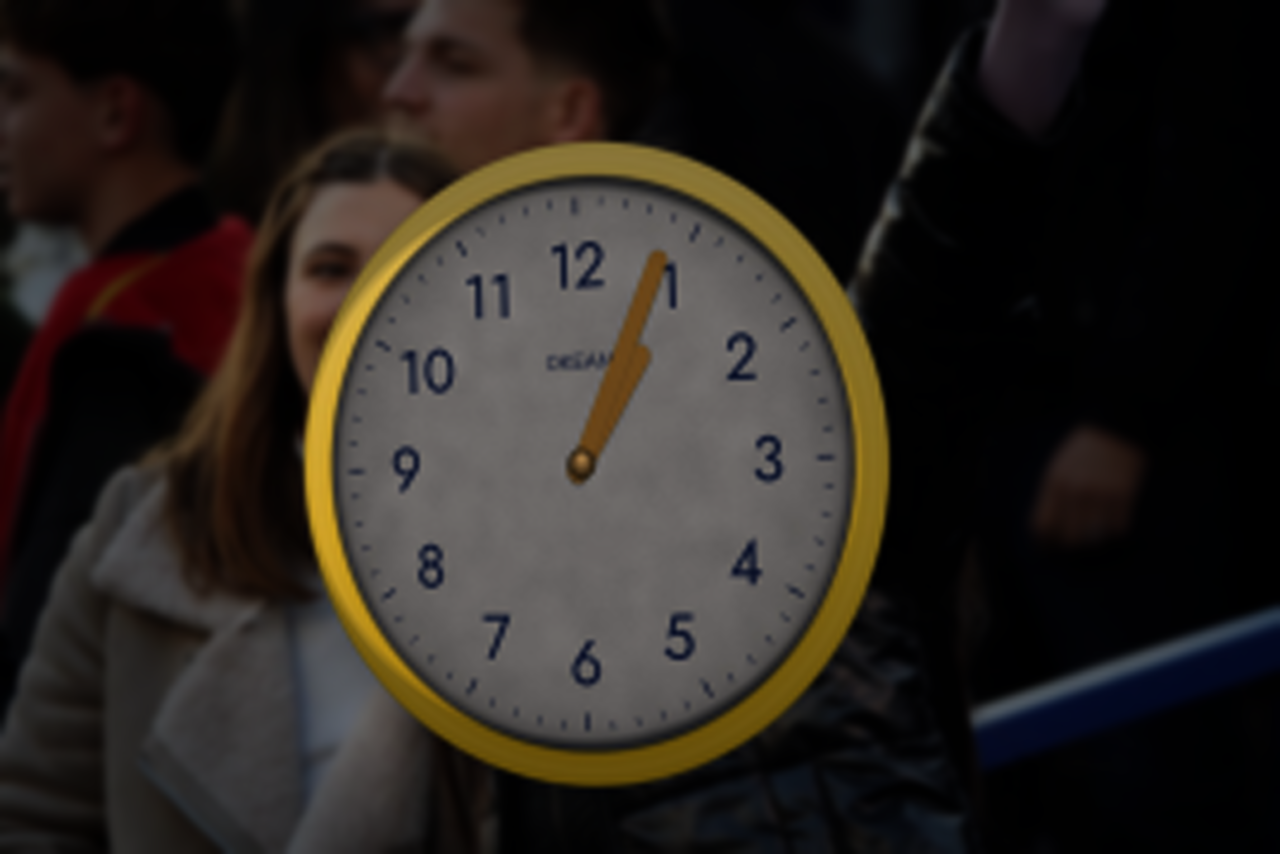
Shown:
1,04
